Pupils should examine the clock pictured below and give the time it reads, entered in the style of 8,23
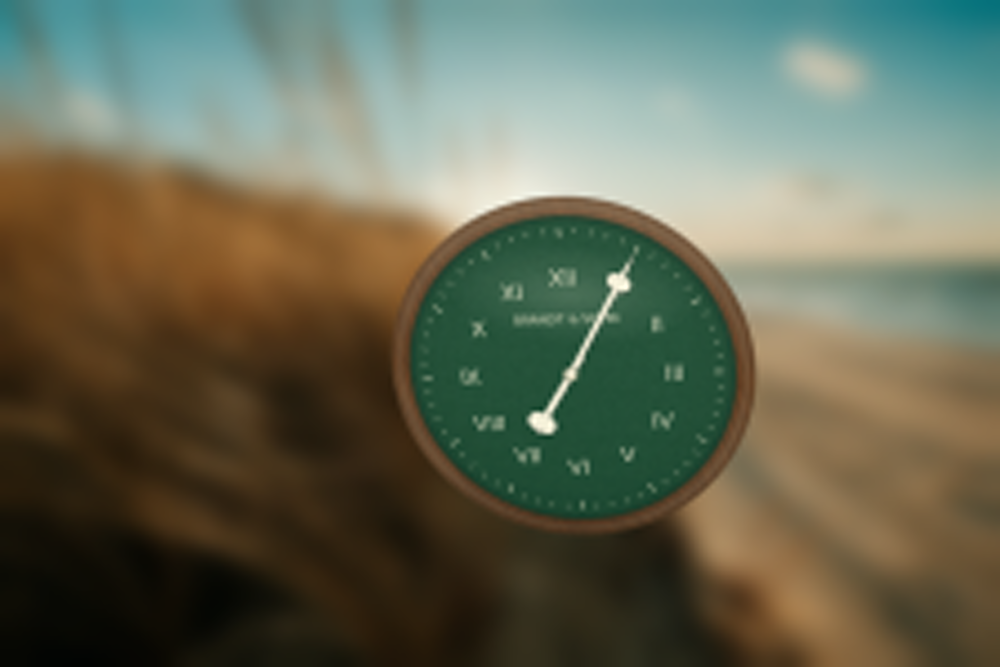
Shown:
7,05
